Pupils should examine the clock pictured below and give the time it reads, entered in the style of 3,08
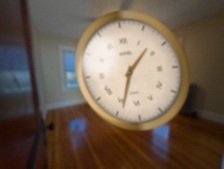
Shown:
1,34
